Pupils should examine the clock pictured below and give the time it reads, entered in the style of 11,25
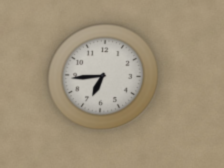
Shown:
6,44
